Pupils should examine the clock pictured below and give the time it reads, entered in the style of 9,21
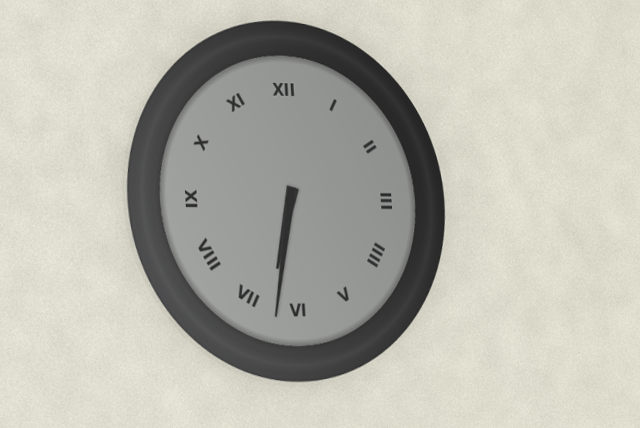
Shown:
6,32
